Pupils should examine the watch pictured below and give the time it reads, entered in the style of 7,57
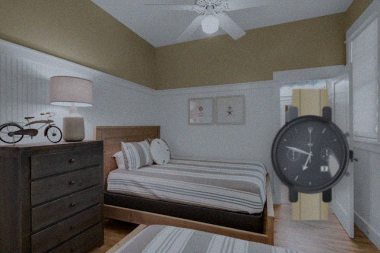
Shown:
6,48
